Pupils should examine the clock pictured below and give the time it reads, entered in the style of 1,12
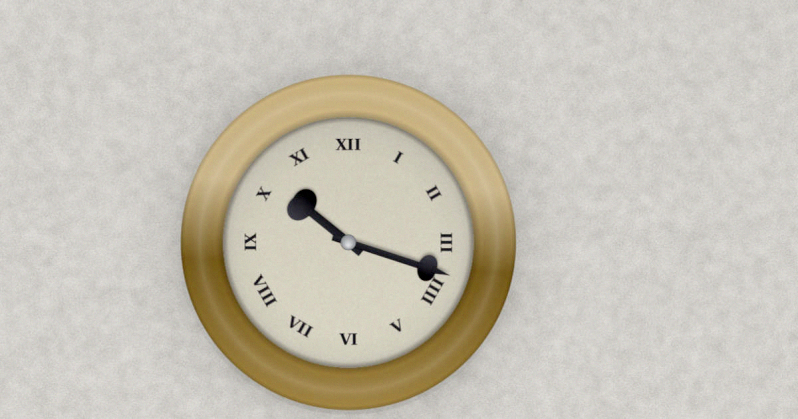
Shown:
10,18
